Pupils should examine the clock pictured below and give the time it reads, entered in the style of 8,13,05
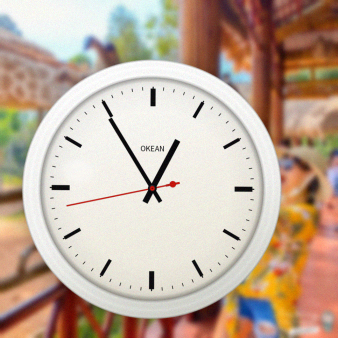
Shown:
12,54,43
